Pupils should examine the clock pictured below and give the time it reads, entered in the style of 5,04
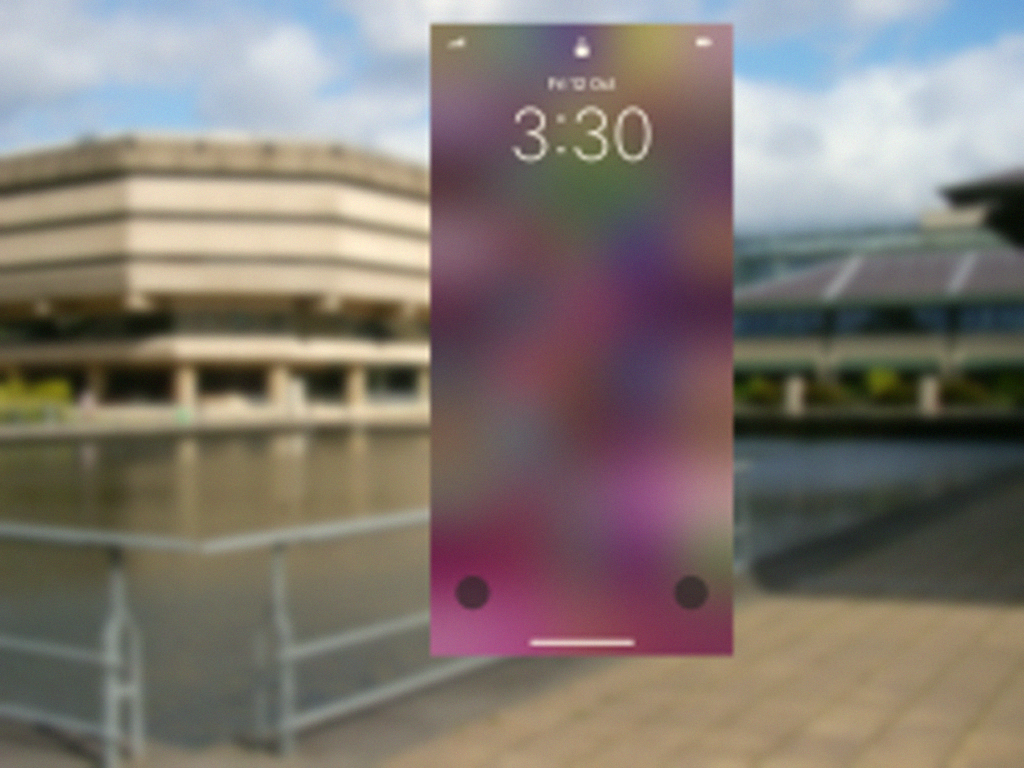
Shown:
3,30
